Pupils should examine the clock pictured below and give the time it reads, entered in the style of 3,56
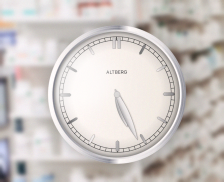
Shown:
5,26
